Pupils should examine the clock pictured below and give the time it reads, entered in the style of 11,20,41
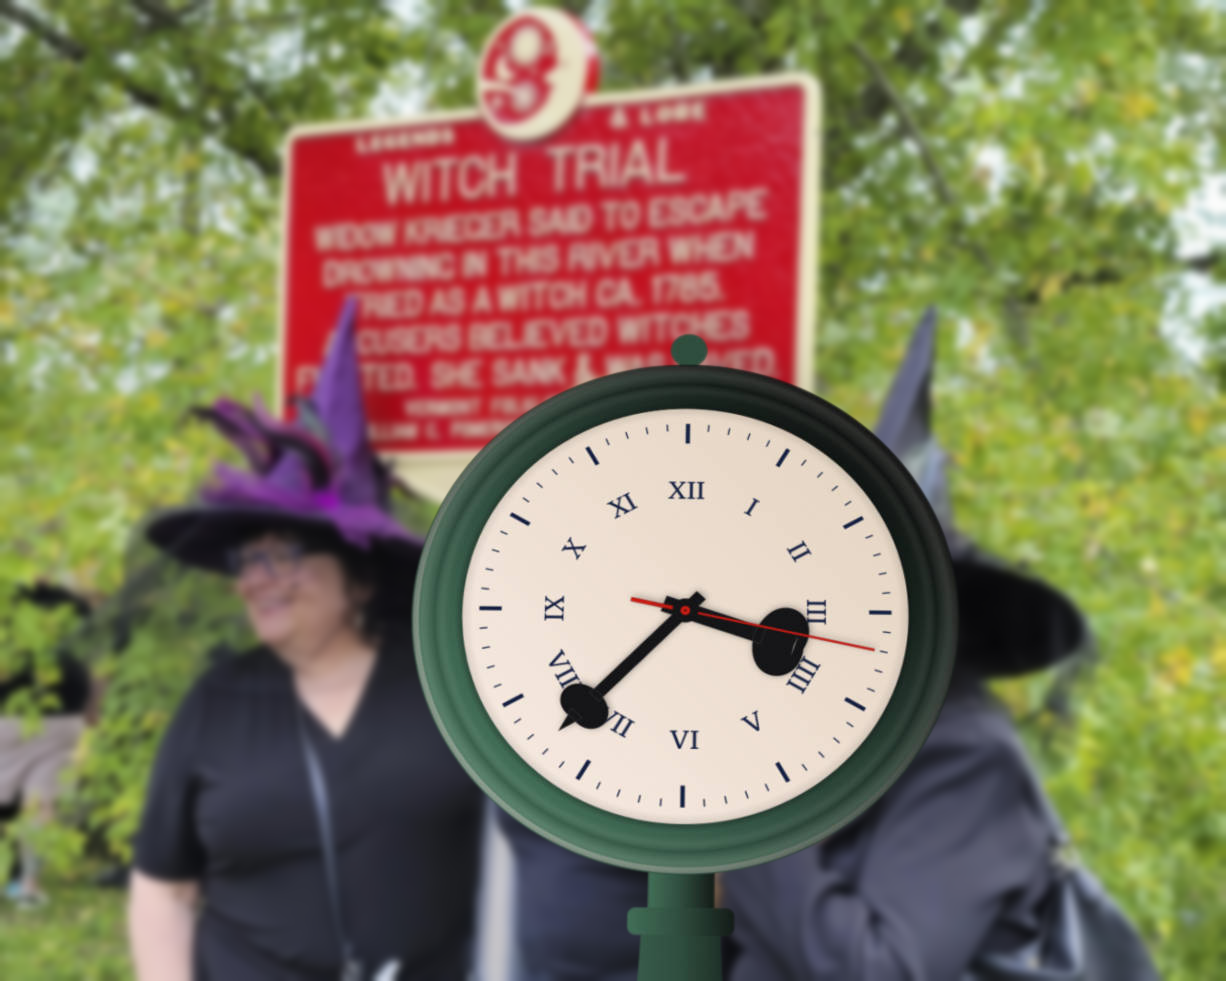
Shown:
3,37,17
